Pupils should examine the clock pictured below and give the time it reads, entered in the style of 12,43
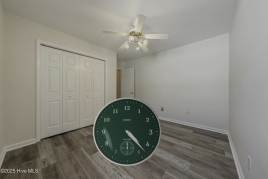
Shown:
4,23
